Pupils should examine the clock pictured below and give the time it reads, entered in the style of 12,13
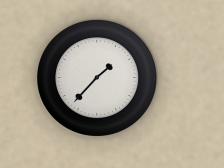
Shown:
1,37
